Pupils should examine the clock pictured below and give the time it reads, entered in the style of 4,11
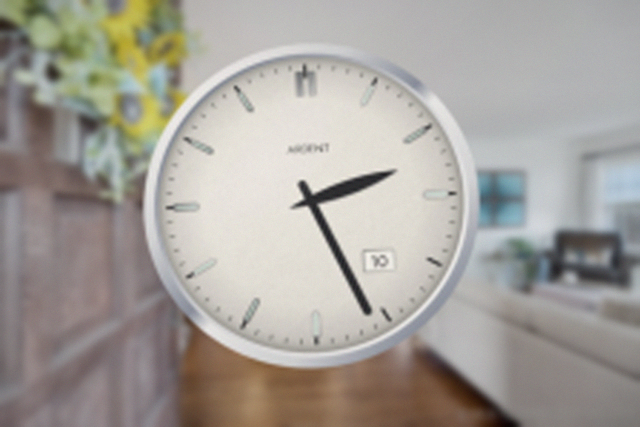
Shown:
2,26
